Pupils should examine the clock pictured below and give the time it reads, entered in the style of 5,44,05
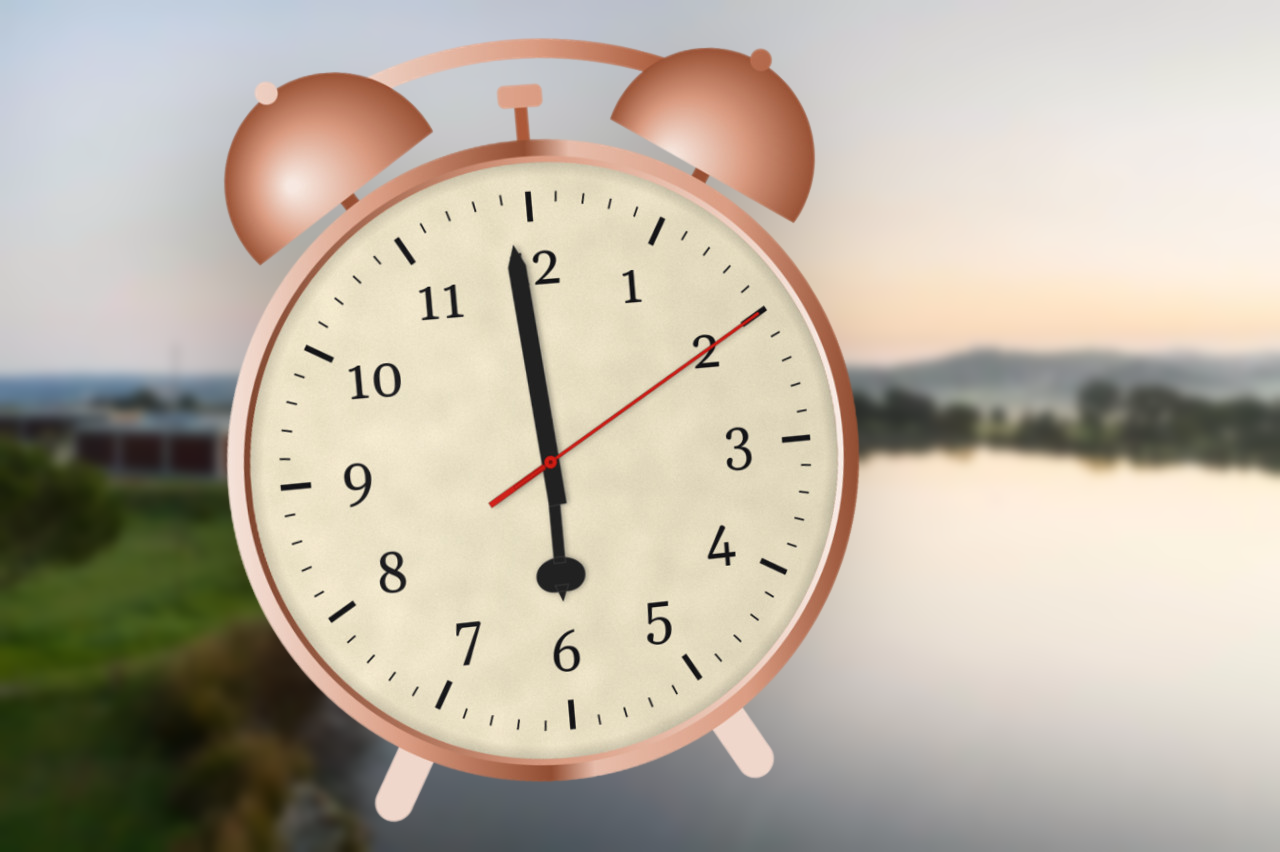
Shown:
5,59,10
